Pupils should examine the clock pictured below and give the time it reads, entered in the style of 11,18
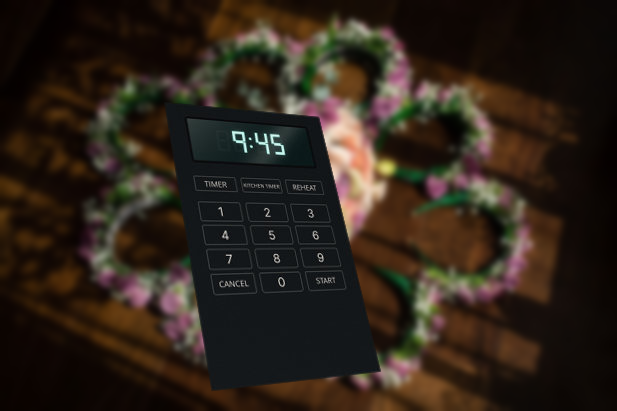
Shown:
9,45
